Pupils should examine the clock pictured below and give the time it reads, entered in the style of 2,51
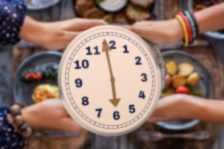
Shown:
5,59
